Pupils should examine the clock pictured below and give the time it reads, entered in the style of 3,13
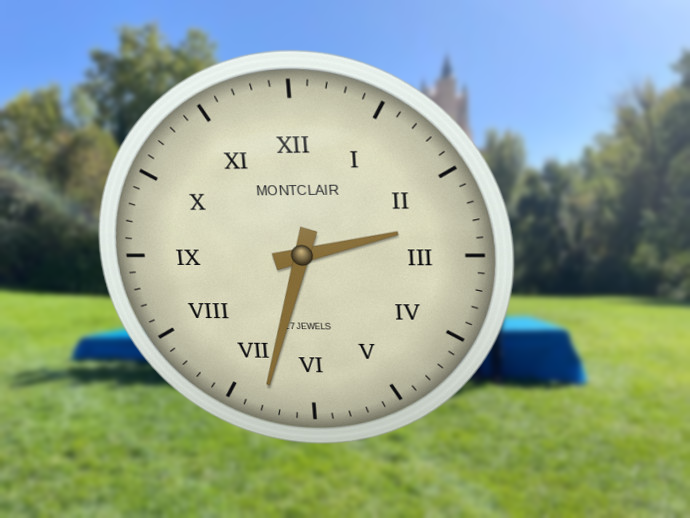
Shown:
2,33
